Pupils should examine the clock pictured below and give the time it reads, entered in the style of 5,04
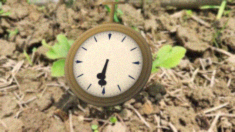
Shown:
6,31
